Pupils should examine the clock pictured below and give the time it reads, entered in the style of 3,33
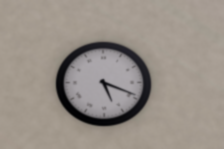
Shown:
5,19
